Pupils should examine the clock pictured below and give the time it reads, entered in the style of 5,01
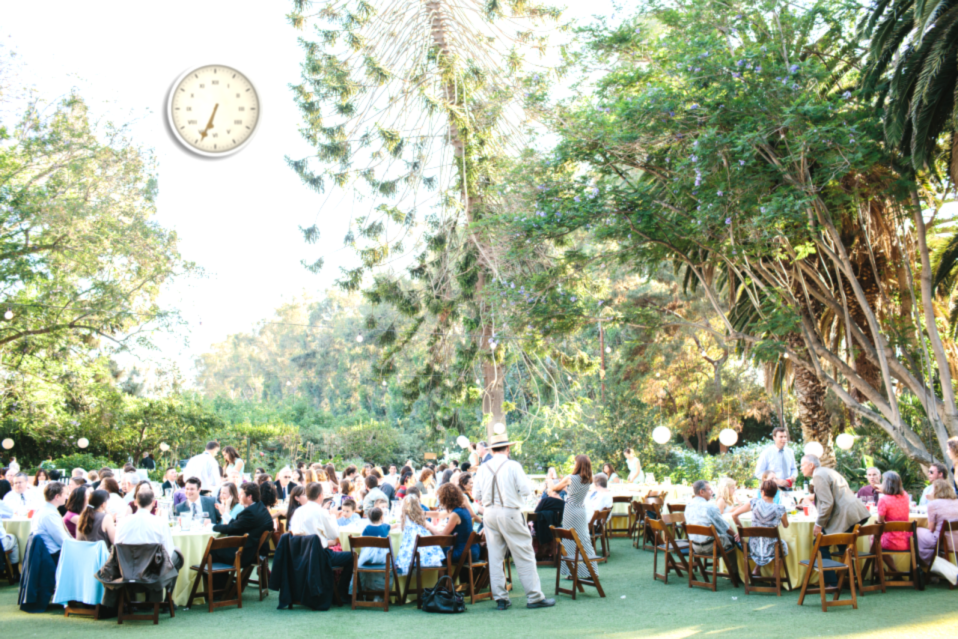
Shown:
6,34
